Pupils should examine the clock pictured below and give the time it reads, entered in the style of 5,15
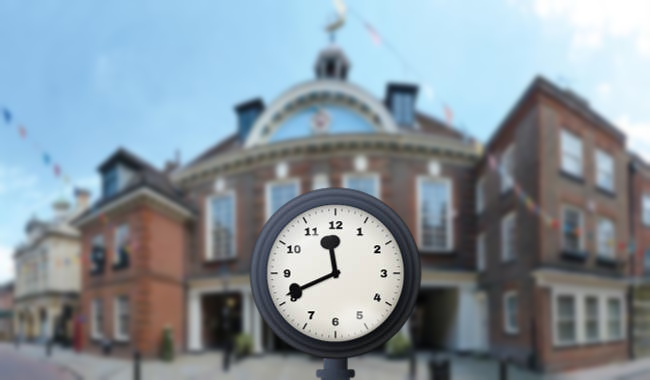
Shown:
11,41
